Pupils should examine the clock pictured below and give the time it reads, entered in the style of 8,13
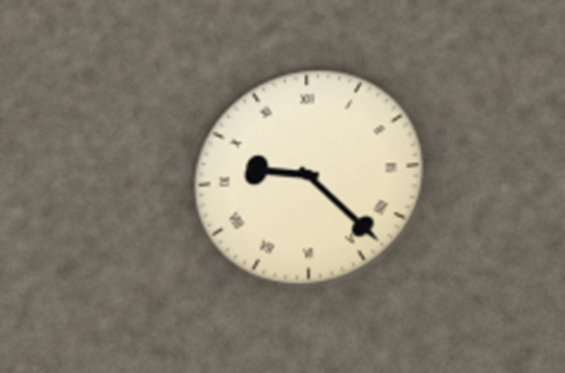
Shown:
9,23
